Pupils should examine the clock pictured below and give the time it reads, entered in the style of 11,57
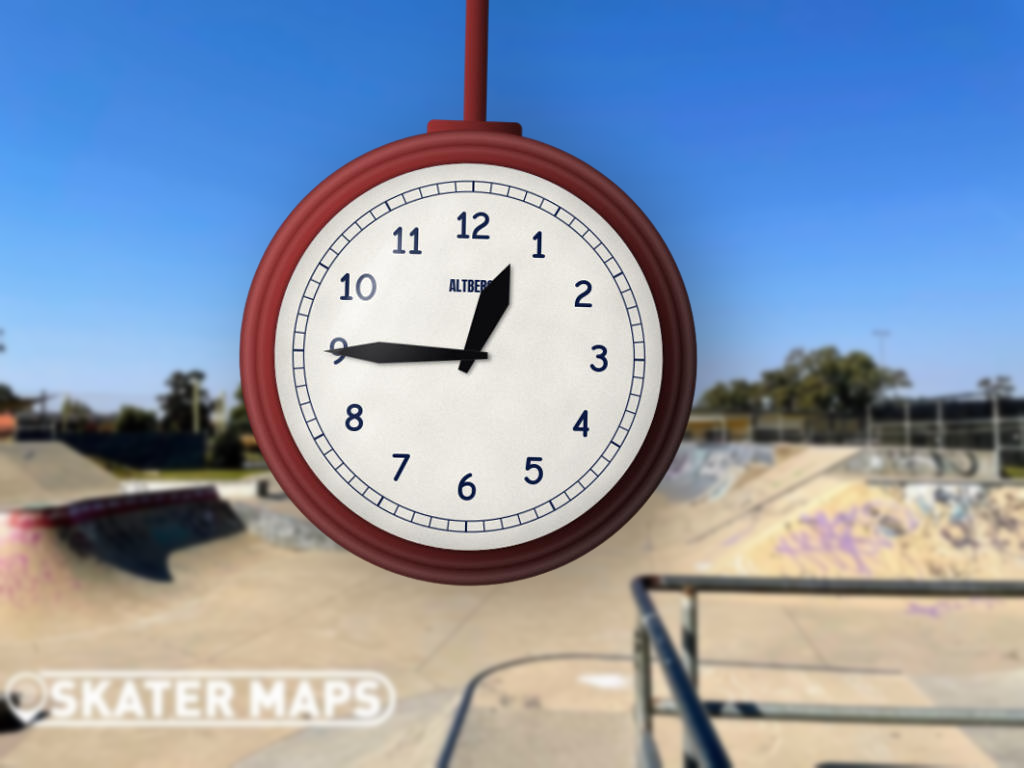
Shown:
12,45
